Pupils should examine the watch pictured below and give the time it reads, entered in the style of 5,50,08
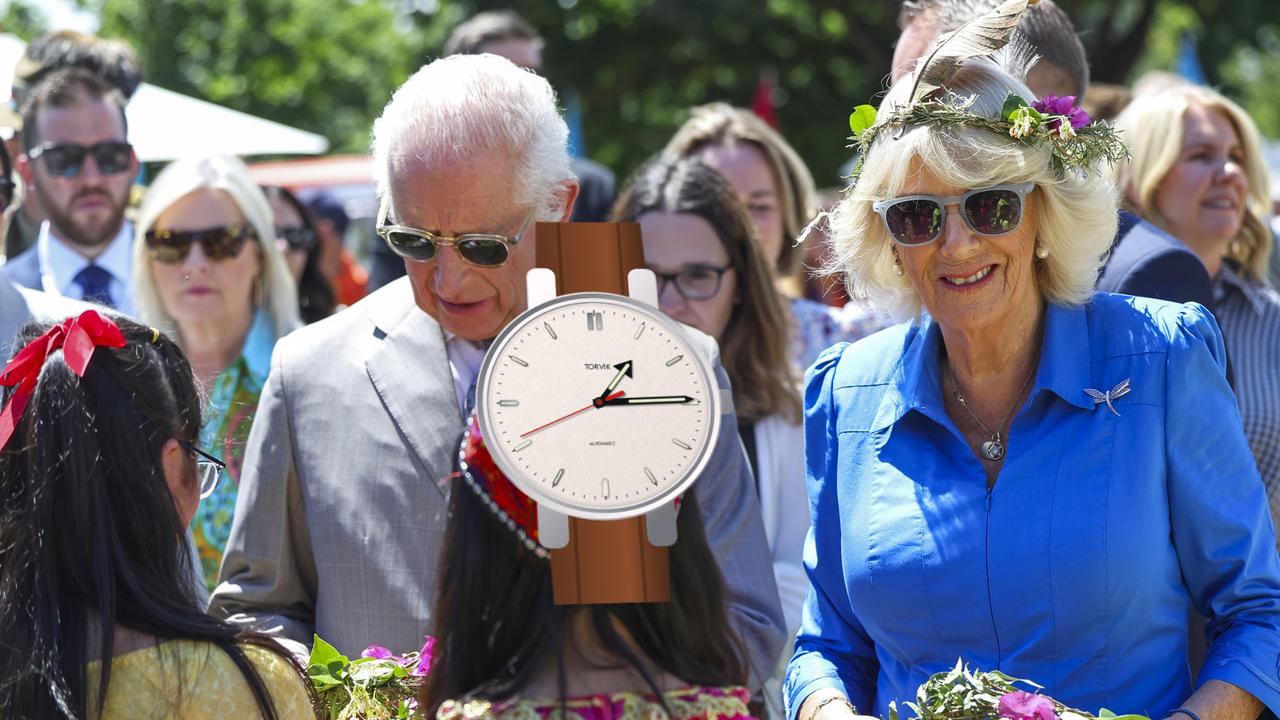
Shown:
1,14,41
